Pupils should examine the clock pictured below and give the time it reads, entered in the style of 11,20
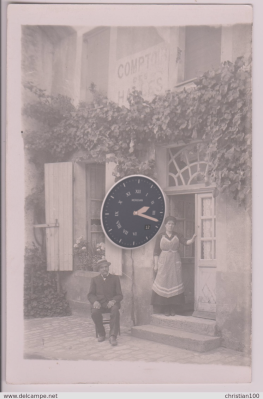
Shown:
2,18
